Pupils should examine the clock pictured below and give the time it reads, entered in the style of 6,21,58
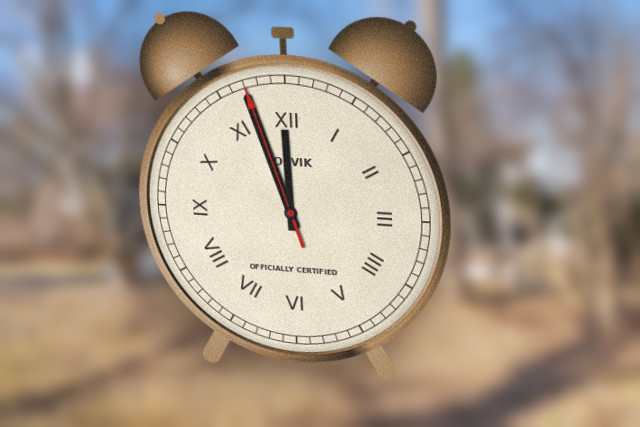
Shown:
11,56,57
